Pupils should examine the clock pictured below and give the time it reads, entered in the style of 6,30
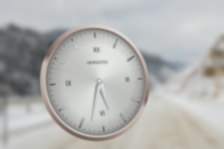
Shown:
5,33
